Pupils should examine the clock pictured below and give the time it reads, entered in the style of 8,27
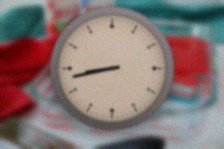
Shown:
8,43
